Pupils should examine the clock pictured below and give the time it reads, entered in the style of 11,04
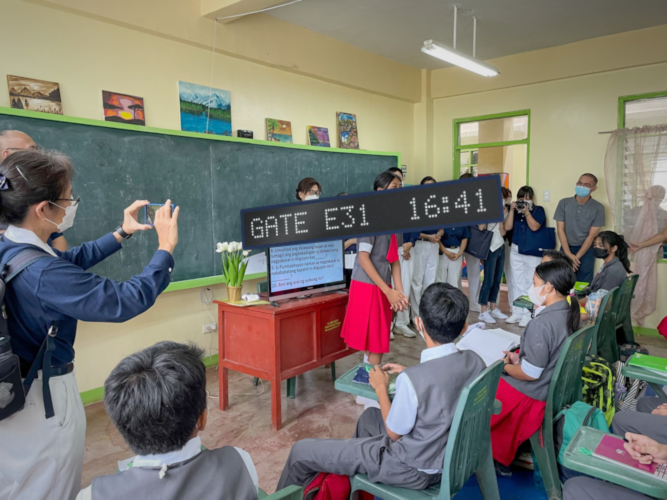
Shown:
16,41
